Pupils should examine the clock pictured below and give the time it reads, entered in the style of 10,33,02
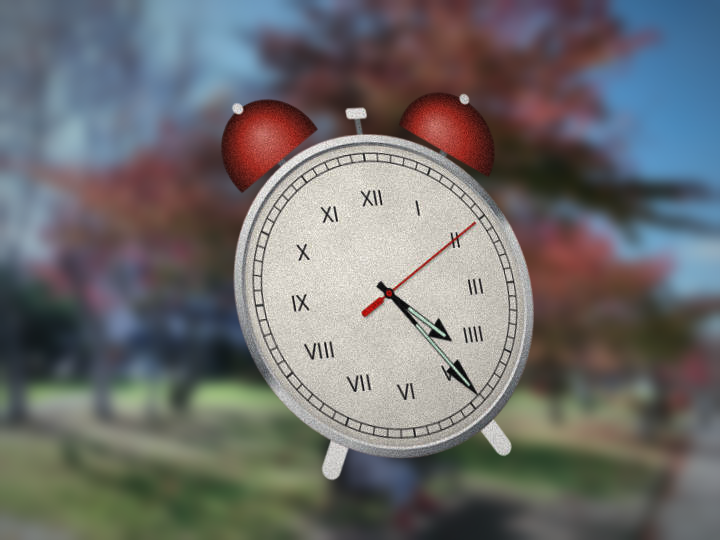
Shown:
4,24,10
